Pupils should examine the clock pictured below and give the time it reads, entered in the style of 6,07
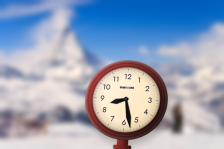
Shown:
8,28
